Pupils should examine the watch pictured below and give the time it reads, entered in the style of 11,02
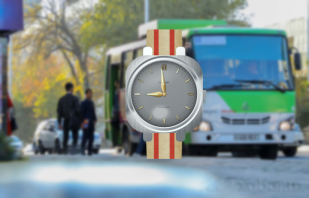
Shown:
8,59
